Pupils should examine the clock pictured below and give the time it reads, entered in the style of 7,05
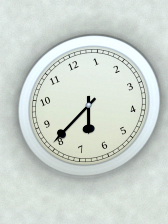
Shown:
6,41
